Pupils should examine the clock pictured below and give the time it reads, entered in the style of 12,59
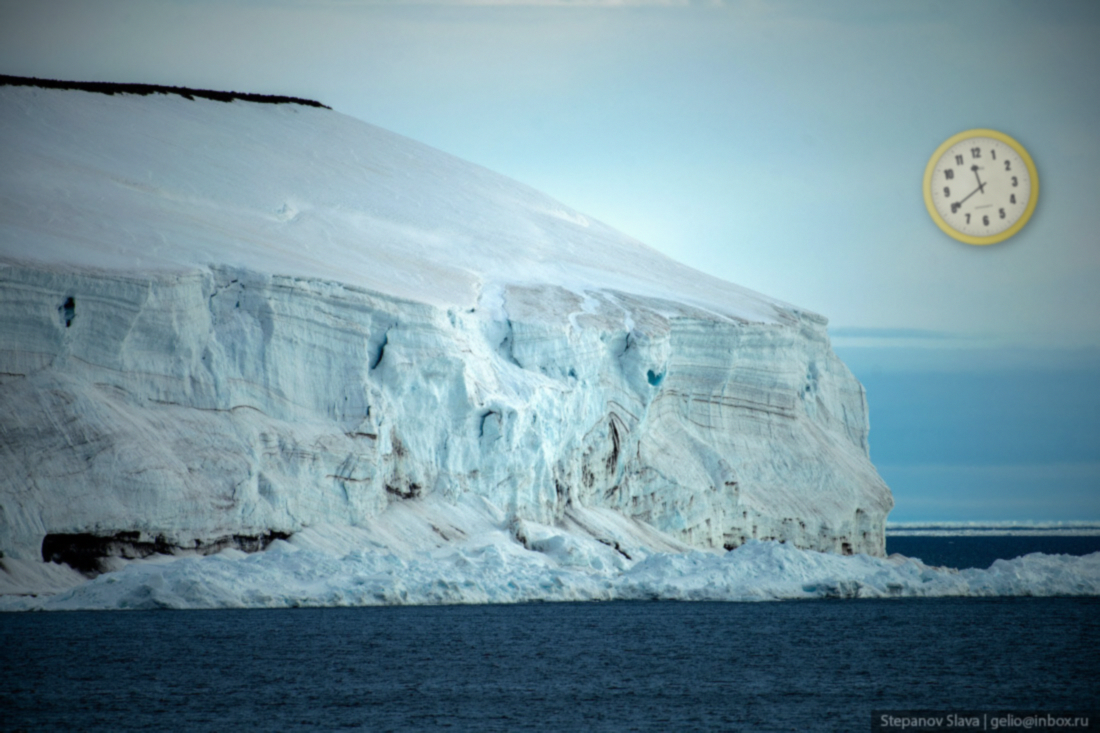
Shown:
11,40
